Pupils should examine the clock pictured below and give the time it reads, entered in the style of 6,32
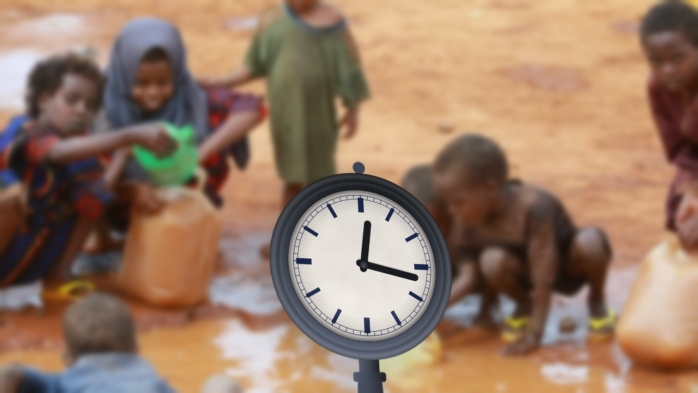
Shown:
12,17
